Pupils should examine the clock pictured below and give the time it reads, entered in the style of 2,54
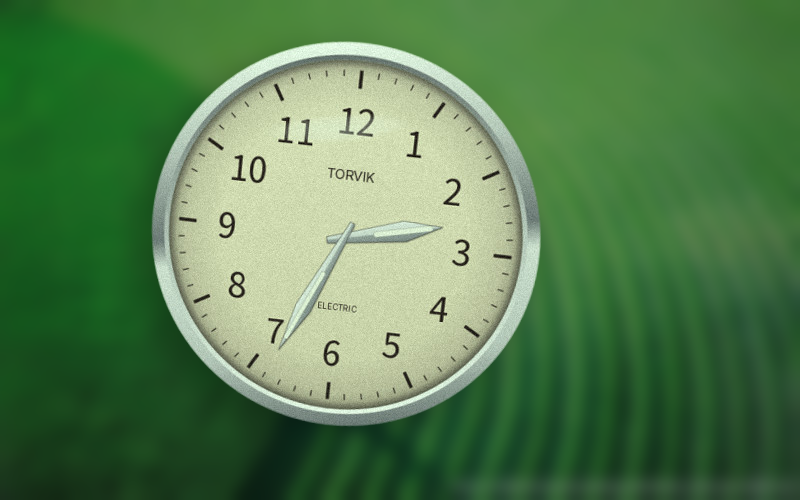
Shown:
2,34
